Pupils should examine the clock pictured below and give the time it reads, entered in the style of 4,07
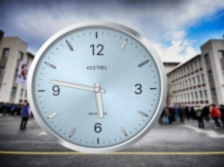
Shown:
5,47
